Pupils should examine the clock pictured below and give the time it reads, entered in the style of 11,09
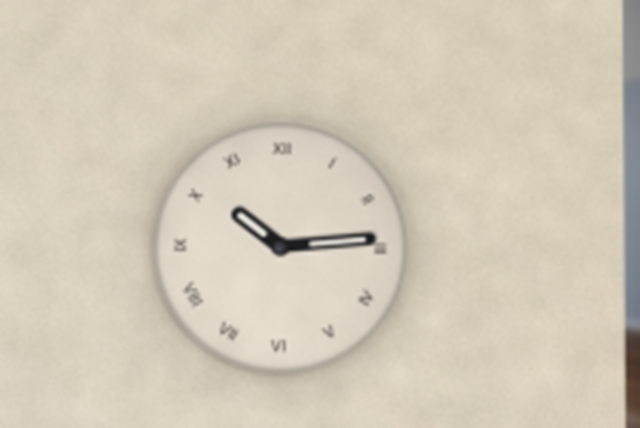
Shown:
10,14
